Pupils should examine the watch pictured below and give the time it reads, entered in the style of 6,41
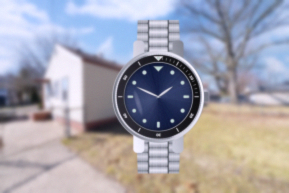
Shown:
1,49
